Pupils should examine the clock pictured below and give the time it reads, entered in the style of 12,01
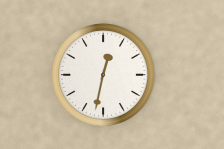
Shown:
12,32
